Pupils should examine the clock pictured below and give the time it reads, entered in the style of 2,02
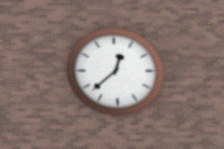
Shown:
12,38
